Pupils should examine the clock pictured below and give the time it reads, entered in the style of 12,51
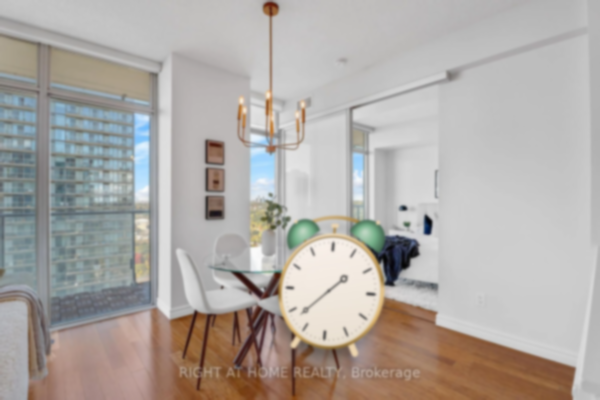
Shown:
1,38
